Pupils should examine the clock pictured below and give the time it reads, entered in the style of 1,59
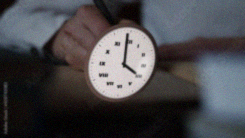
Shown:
3,59
